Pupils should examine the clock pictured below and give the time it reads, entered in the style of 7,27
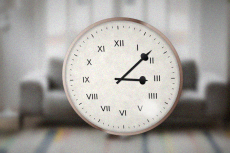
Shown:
3,08
